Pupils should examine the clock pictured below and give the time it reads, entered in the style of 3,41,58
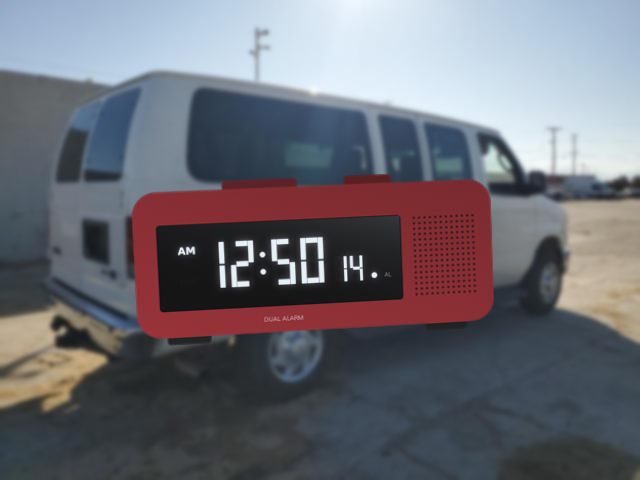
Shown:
12,50,14
